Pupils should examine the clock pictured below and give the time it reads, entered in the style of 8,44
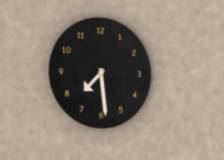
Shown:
7,29
